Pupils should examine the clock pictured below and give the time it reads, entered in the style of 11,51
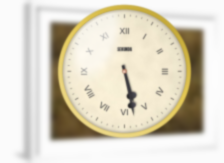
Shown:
5,28
